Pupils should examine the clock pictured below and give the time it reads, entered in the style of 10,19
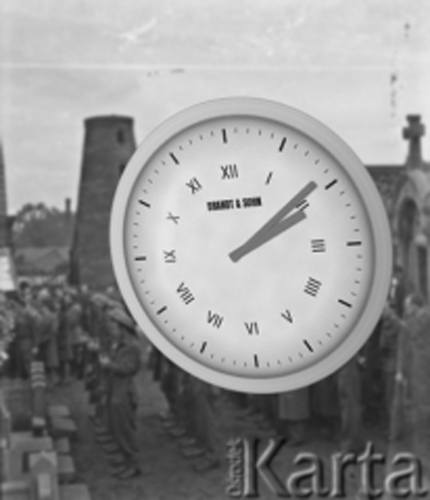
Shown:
2,09
